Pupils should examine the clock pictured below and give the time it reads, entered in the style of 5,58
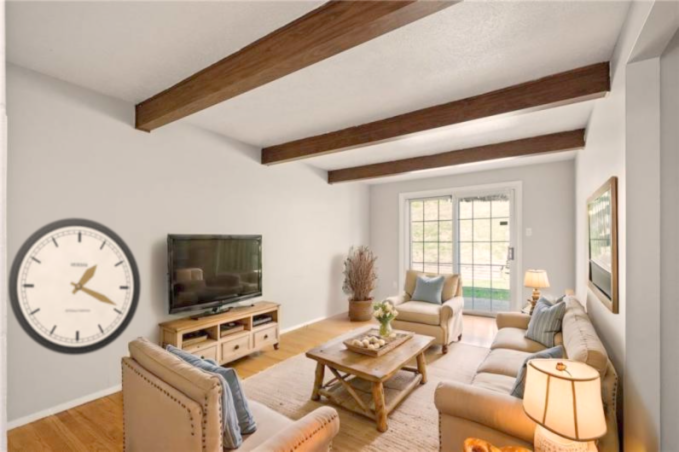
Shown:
1,19
